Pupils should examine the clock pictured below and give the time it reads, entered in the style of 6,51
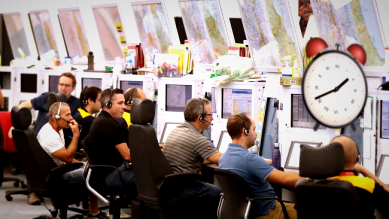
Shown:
1,41
